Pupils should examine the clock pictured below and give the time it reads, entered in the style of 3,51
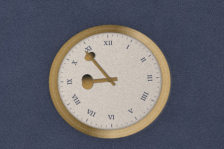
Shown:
8,54
